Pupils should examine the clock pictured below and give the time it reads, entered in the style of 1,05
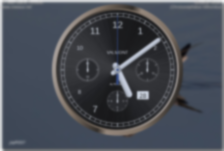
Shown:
5,09
